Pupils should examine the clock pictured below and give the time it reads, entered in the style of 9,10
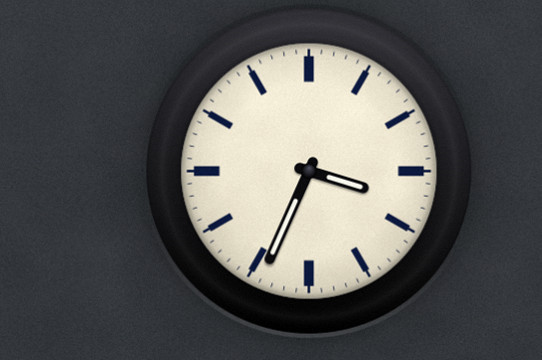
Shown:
3,34
